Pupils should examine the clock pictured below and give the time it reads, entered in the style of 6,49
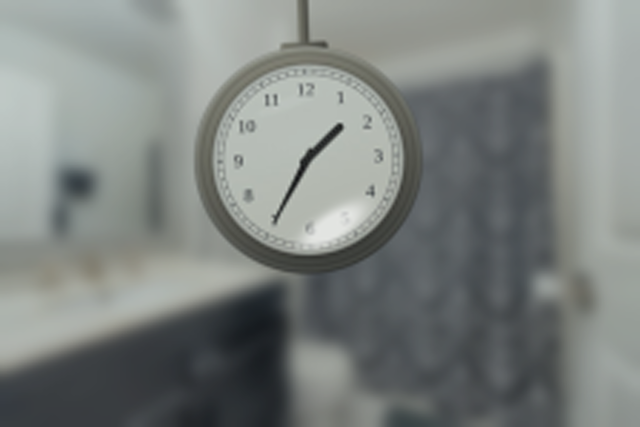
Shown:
1,35
